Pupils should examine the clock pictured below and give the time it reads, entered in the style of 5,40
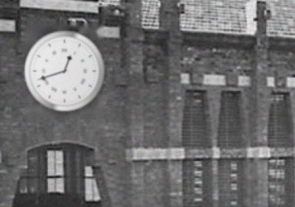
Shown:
12,42
